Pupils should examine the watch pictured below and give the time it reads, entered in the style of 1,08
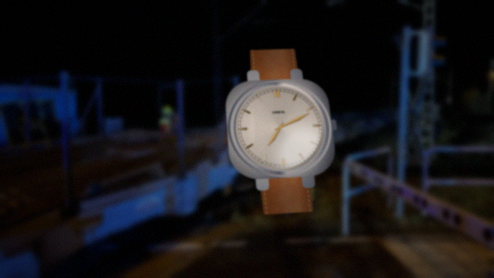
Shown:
7,11
